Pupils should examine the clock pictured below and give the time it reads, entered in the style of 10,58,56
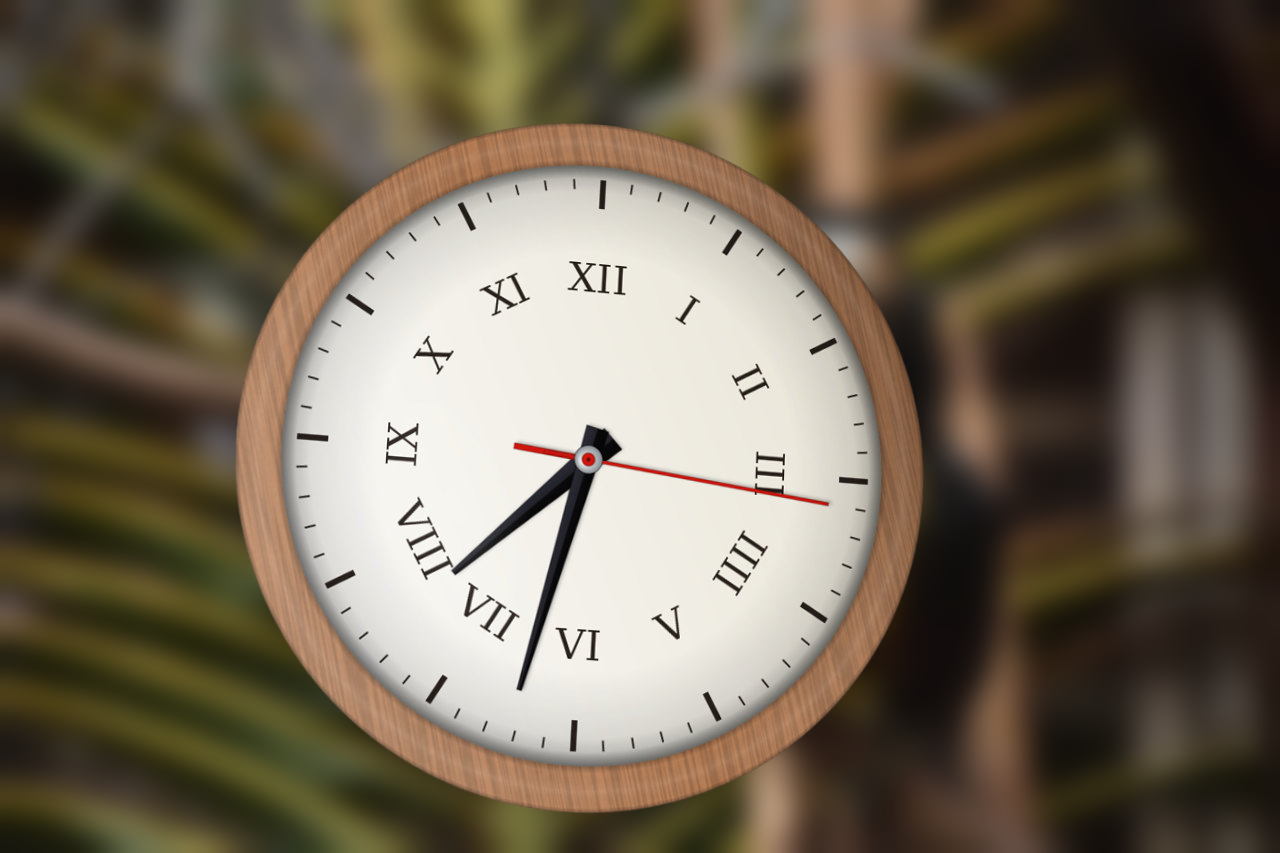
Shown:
7,32,16
